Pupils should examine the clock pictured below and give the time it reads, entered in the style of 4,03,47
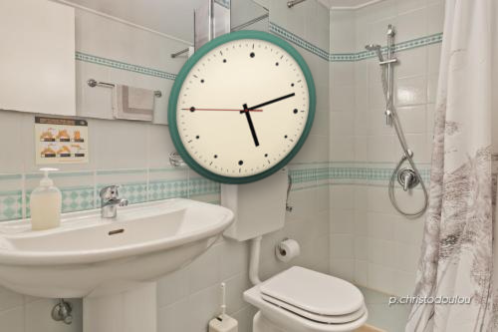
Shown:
5,11,45
